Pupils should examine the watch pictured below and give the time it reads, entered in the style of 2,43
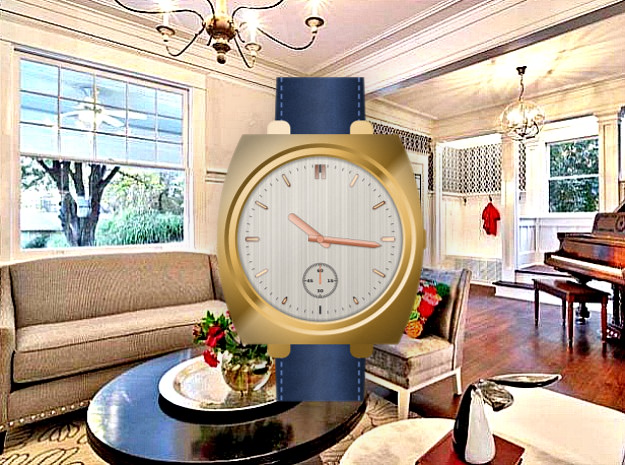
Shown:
10,16
